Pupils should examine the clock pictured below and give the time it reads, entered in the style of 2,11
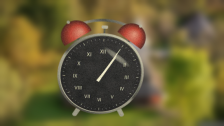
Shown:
1,05
